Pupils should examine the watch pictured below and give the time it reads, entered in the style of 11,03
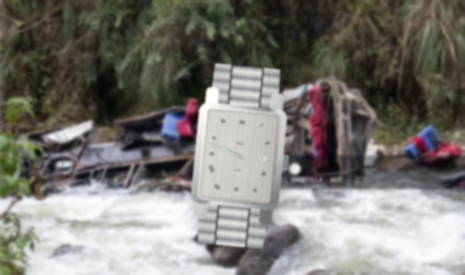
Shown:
9,48
